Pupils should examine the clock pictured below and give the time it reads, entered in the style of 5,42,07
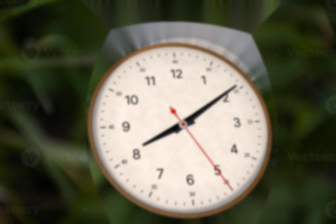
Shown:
8,09,25
